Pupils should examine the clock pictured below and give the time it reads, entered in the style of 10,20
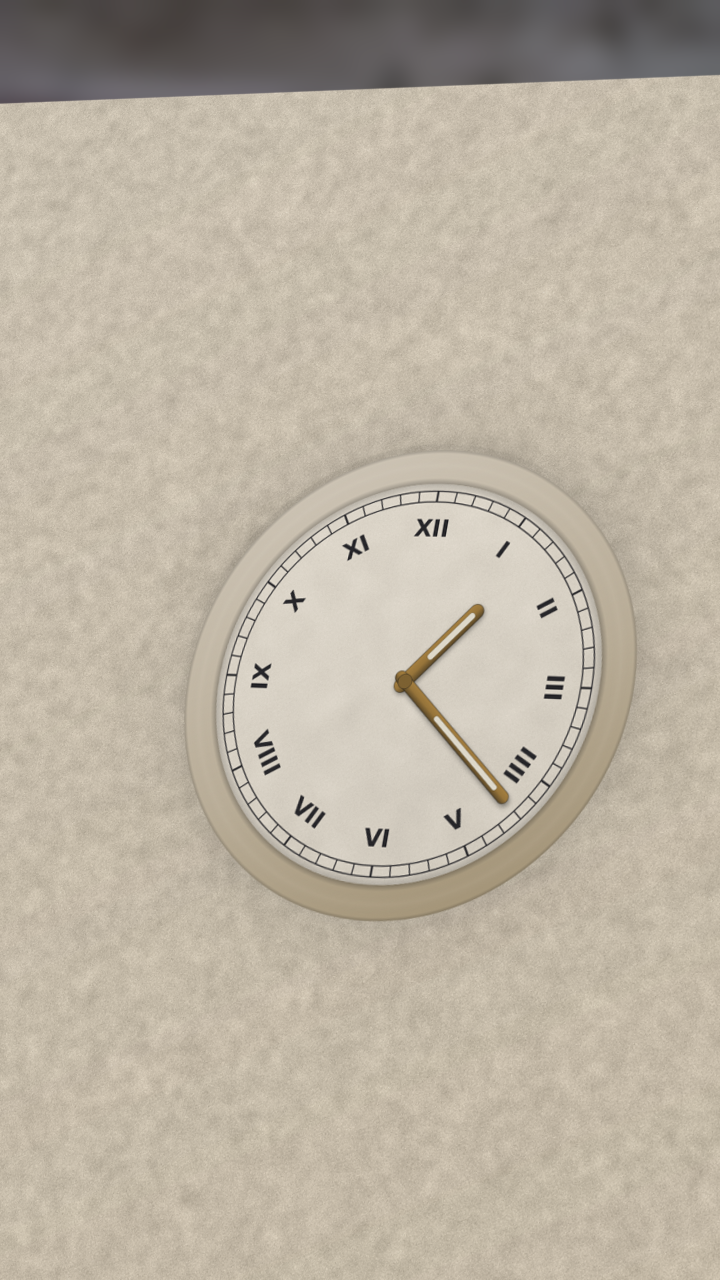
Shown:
1,22
